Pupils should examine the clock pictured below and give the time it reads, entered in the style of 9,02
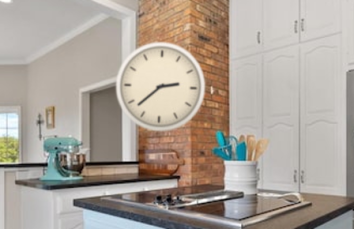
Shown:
2,38
